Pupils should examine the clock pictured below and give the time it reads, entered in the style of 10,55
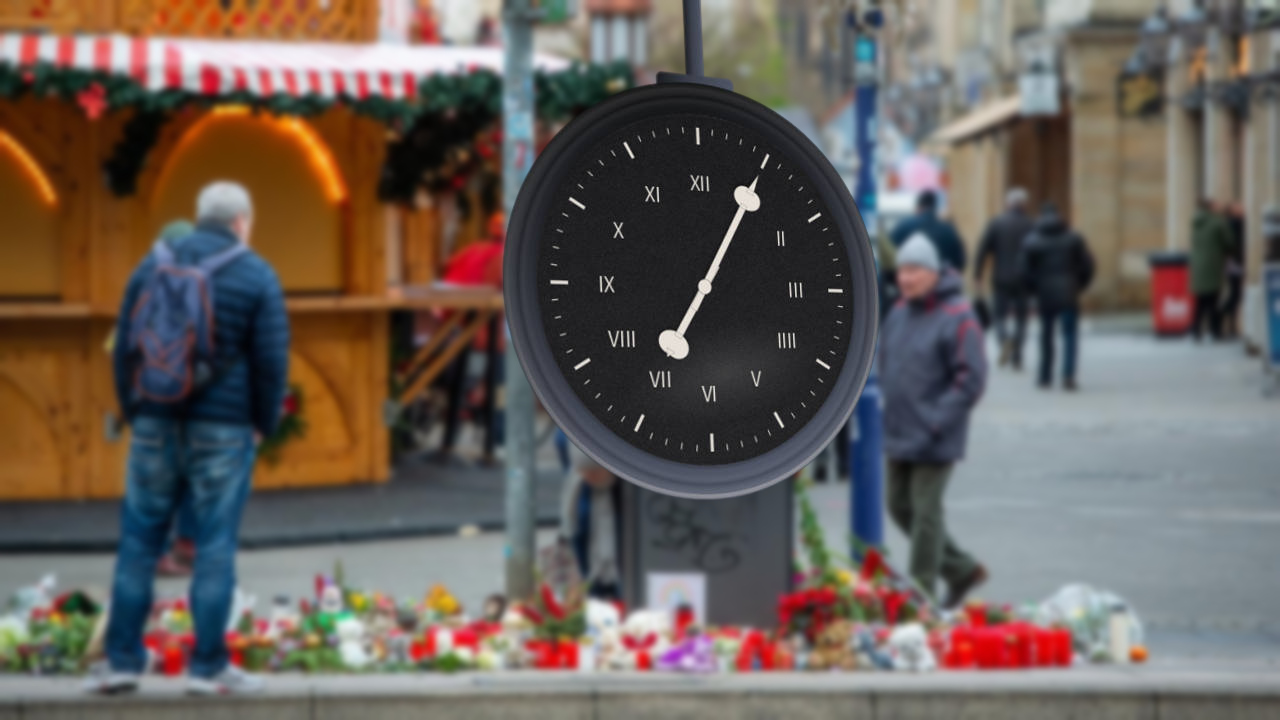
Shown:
7,05
